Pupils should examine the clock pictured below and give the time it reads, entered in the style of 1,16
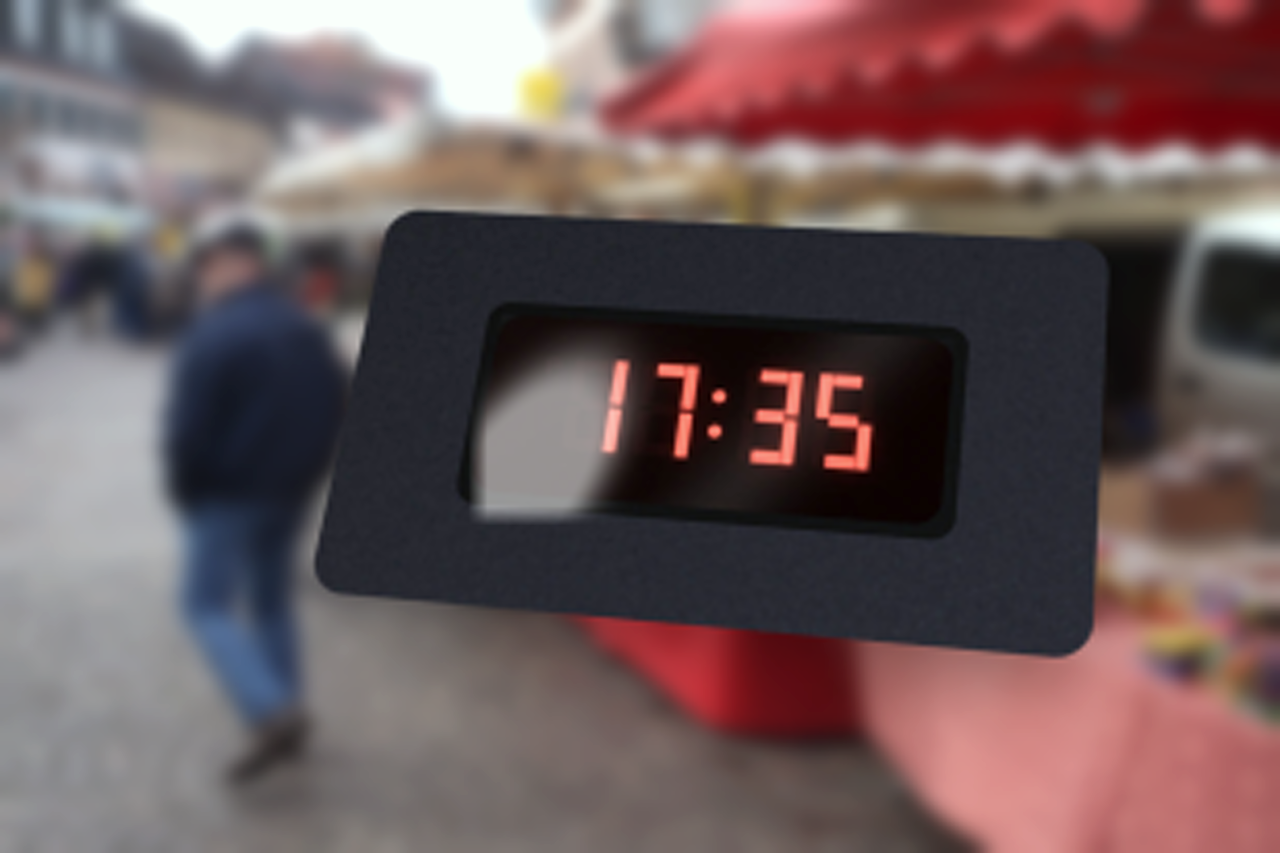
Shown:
17,35
